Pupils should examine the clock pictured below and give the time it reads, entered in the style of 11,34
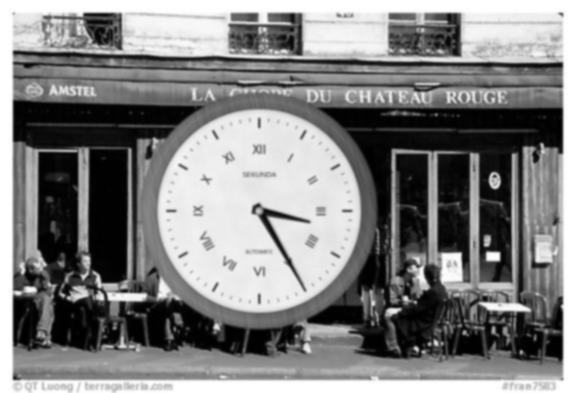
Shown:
3,25
